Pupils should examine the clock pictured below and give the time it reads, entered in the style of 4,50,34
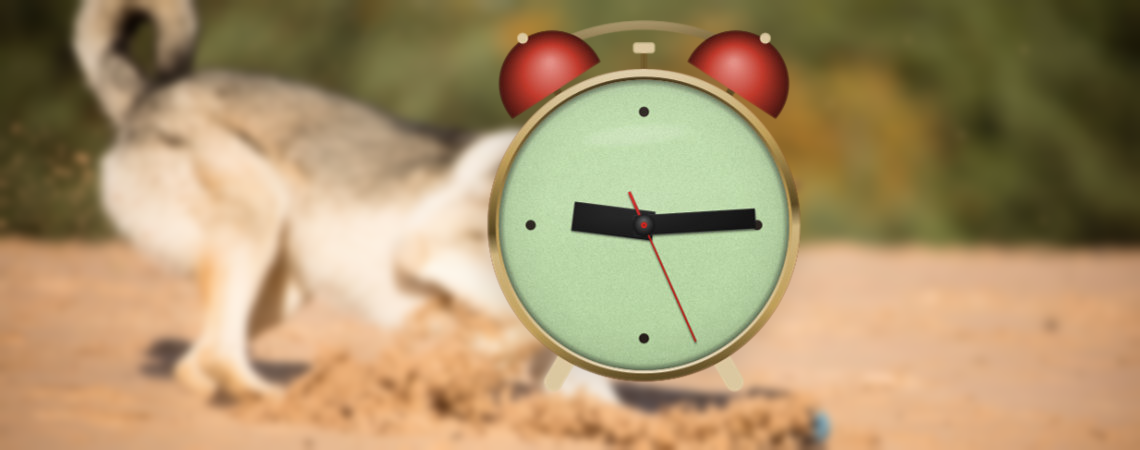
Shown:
9,14,26
